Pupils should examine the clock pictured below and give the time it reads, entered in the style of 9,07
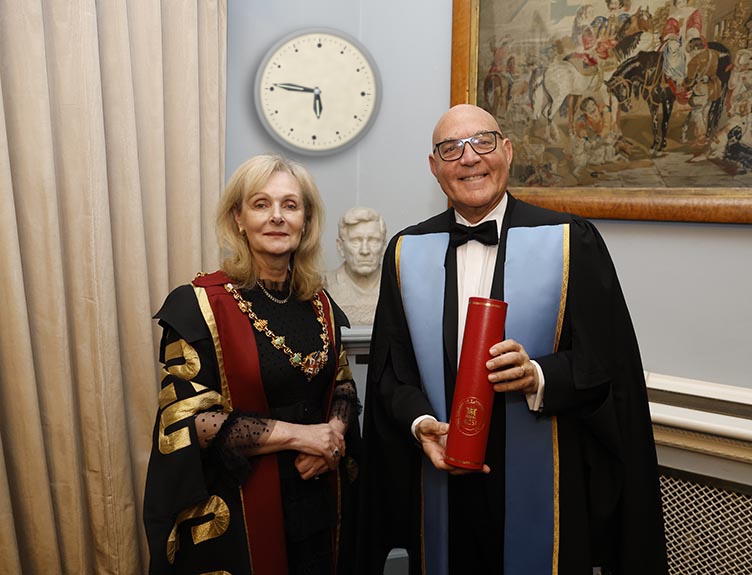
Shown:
5,46
